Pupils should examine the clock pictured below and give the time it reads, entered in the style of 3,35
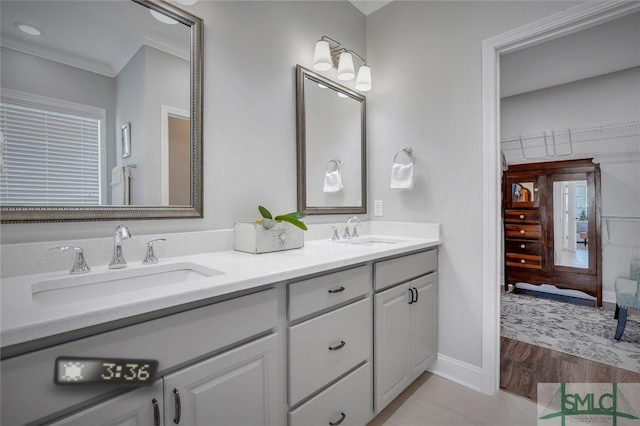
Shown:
3,36
